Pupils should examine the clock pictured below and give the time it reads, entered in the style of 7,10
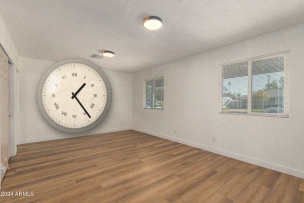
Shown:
1,24
